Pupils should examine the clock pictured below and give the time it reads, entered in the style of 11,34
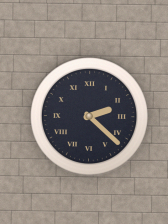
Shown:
2,22
